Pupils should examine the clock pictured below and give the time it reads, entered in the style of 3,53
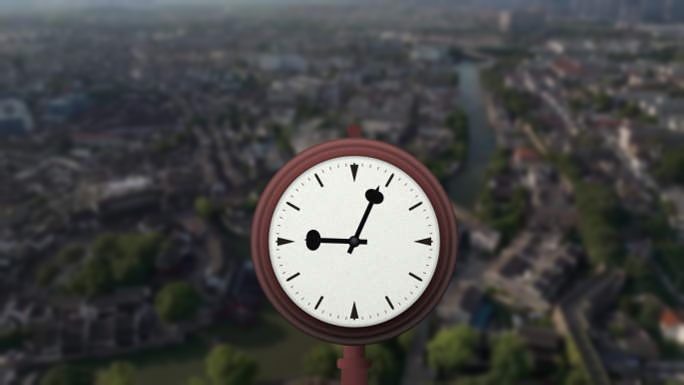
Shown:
9,04
